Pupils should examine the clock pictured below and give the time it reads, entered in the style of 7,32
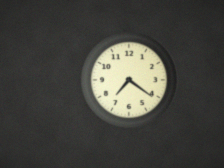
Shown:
7,21
